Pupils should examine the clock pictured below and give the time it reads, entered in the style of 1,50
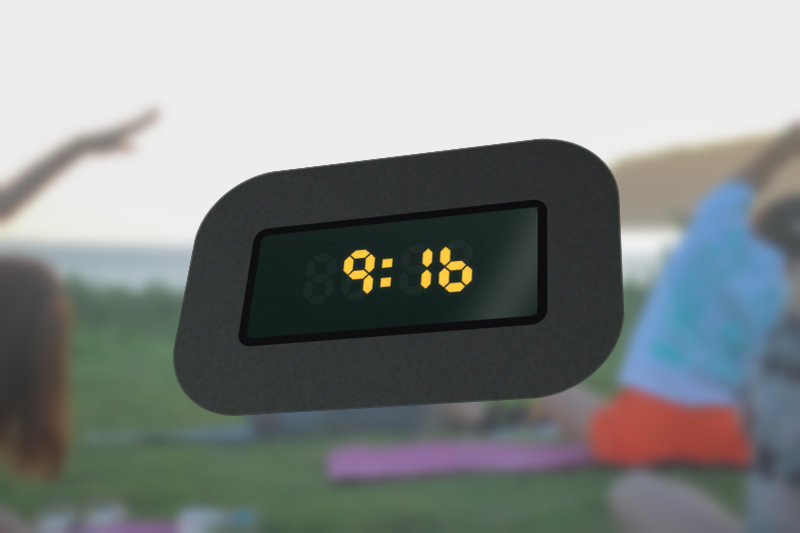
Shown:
9,16
